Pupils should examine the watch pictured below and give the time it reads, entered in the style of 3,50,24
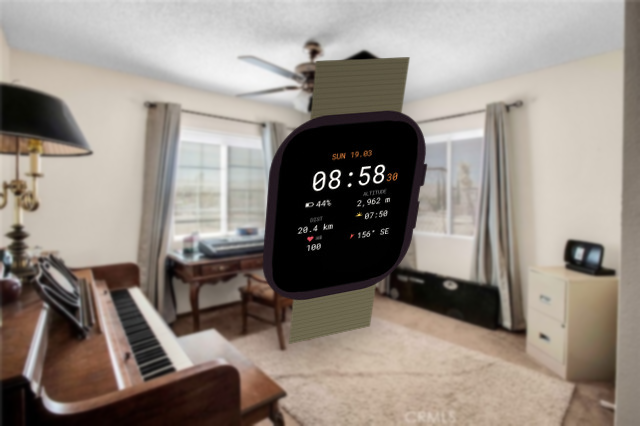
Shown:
8,58,30
